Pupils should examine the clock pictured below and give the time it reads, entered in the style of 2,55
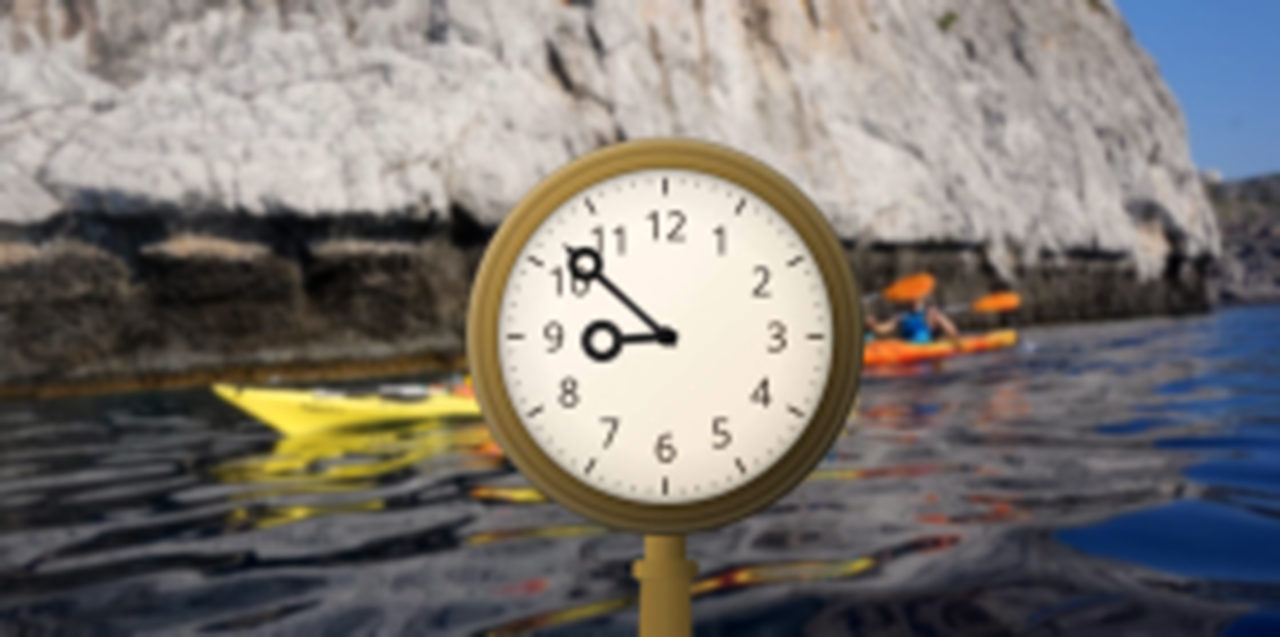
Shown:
8,52
